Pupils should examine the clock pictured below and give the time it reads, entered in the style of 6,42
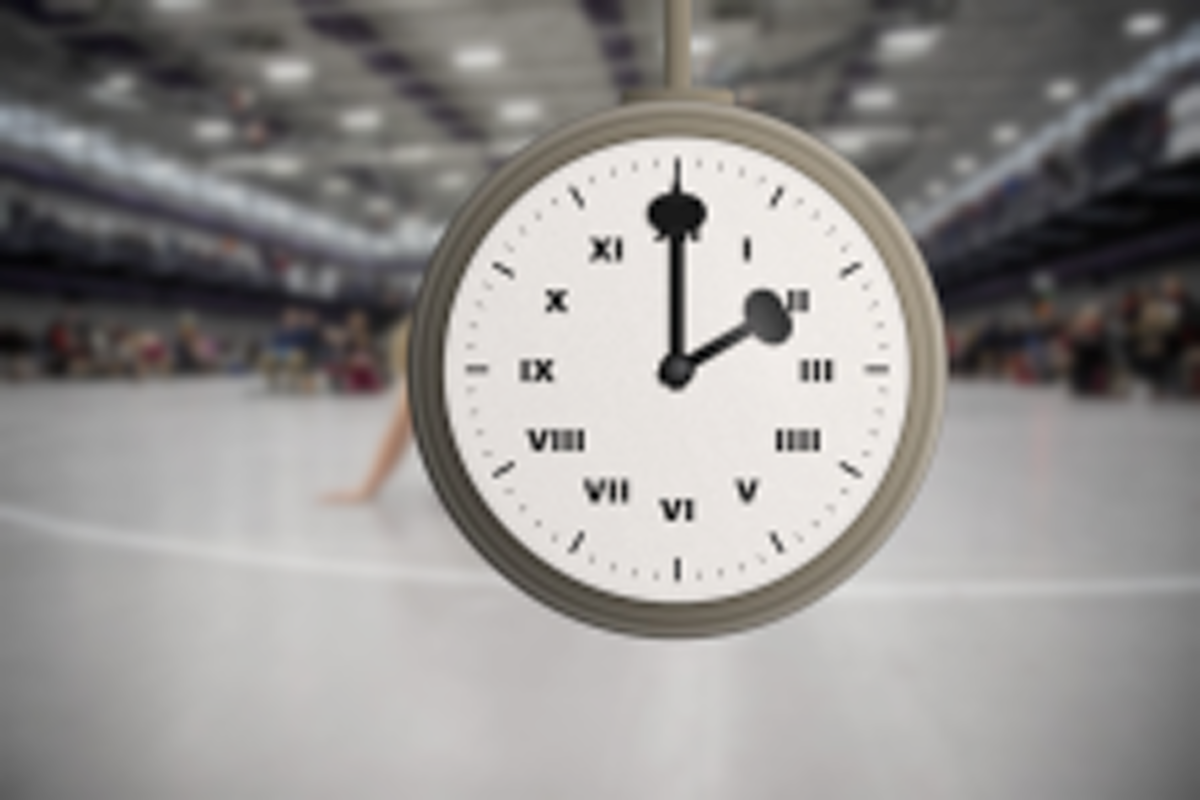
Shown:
2,00
